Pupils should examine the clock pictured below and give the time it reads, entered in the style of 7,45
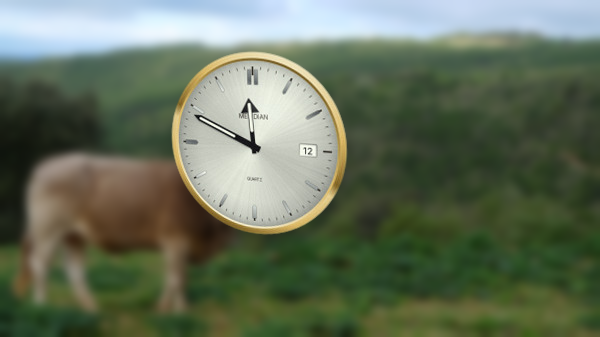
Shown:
11,49
